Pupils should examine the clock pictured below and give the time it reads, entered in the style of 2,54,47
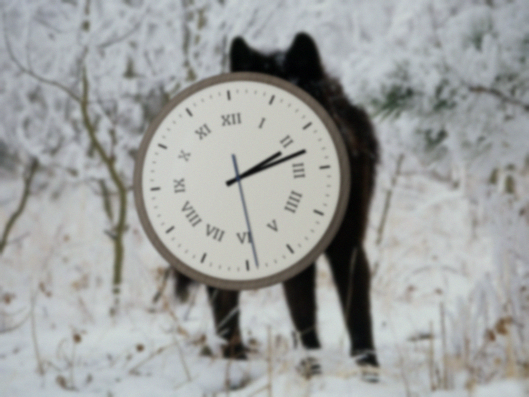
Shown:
2,12,29
